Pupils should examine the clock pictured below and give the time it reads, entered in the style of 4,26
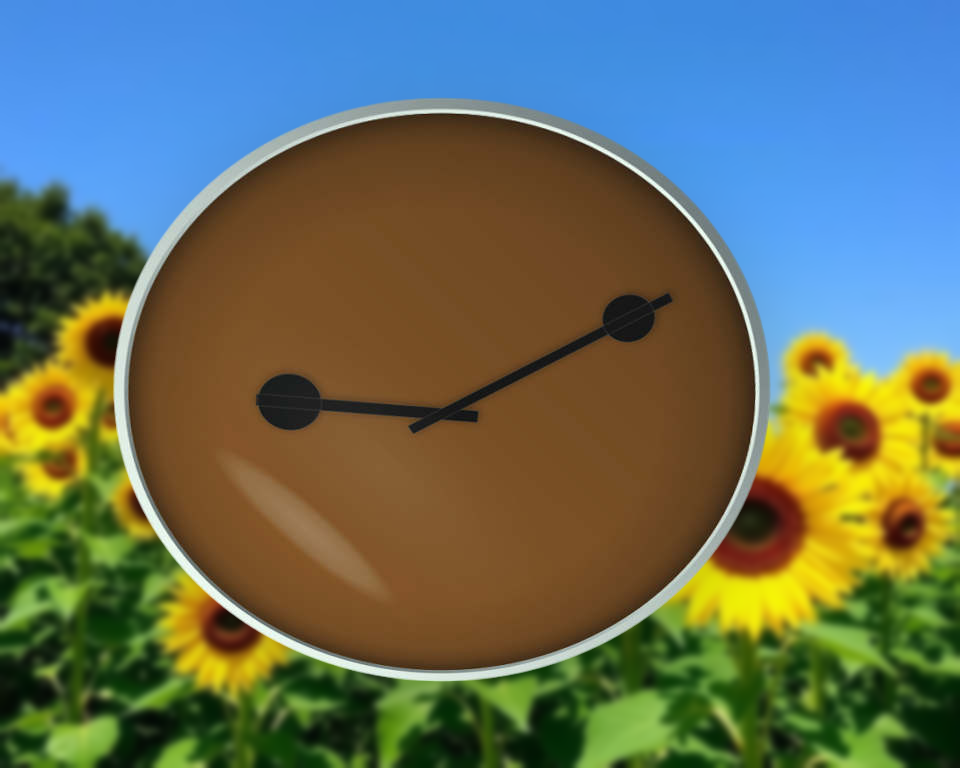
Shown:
9,10
